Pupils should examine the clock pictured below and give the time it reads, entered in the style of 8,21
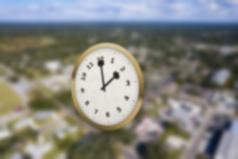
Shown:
2,00
